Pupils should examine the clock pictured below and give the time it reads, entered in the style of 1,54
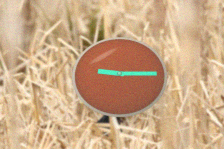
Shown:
9,15
